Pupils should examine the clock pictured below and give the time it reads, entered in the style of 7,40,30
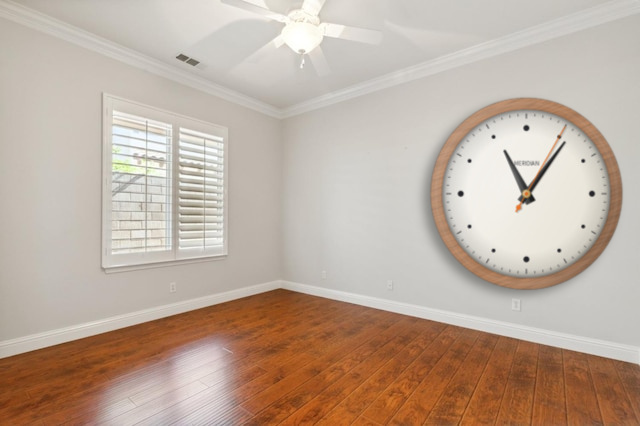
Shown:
11,06,05
